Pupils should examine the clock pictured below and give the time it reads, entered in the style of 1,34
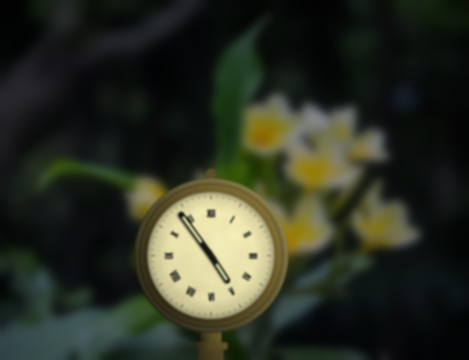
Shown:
4,54
